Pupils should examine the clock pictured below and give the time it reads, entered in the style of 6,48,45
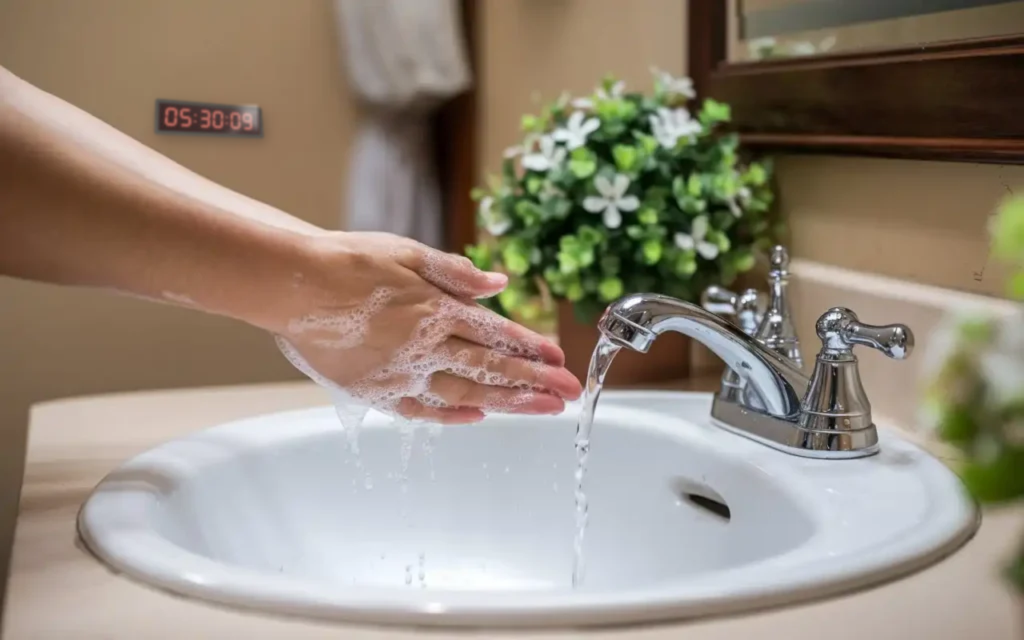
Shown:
5,30,09
